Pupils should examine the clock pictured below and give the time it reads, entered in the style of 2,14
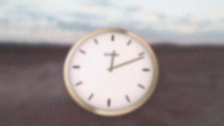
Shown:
12,11
